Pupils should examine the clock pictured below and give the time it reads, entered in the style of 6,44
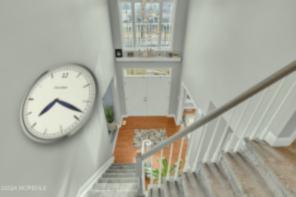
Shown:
7,18
